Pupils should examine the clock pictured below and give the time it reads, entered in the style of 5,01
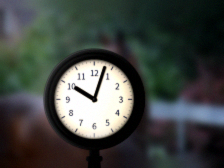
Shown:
10,03
